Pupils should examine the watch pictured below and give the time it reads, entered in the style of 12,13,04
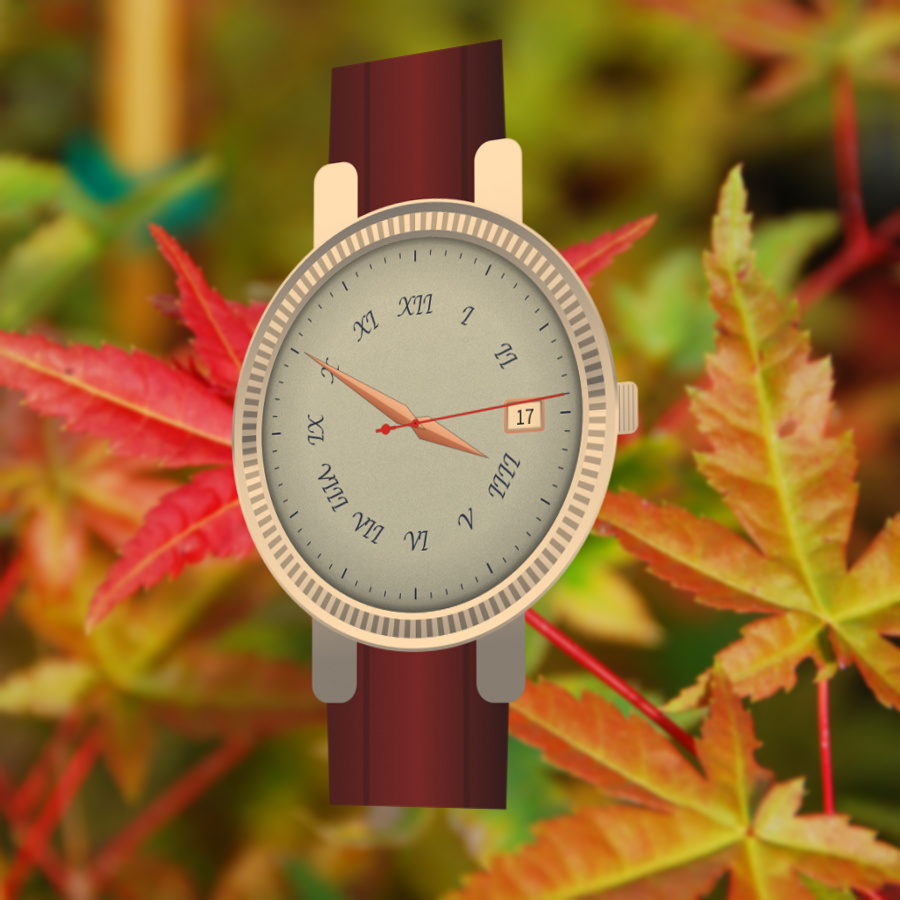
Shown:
3,50,14
